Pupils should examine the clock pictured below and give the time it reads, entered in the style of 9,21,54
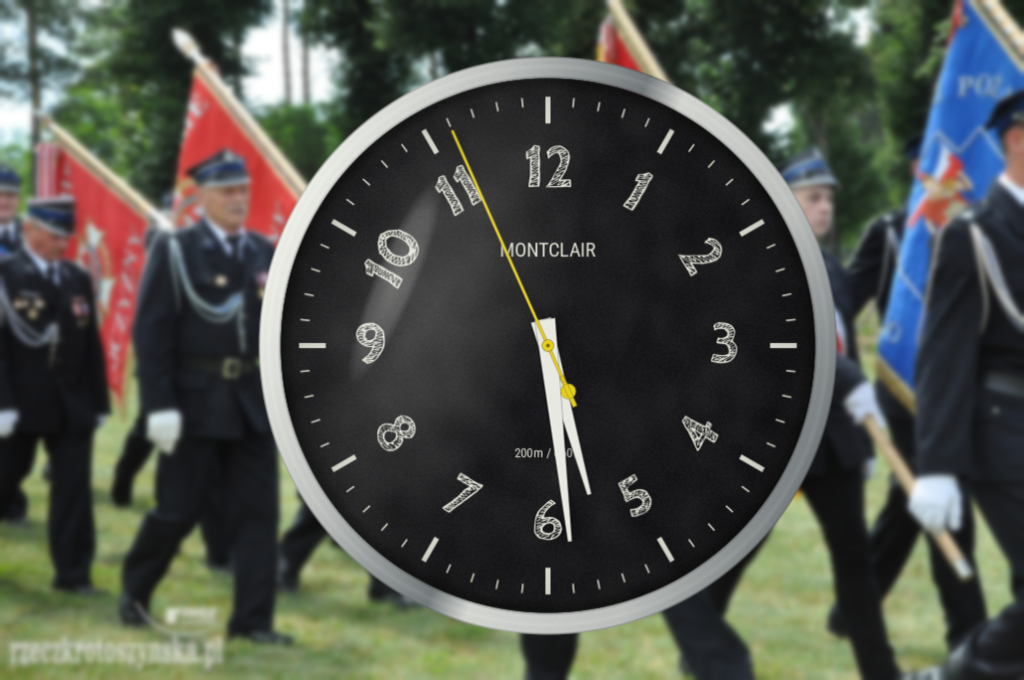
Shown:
5,28,56
